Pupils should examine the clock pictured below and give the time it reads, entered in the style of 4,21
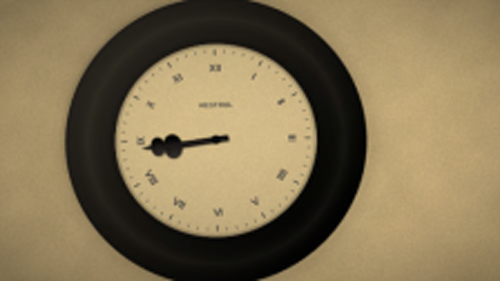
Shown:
8,44
